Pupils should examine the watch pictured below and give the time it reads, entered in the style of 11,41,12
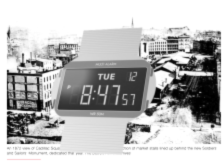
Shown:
8,47,57
